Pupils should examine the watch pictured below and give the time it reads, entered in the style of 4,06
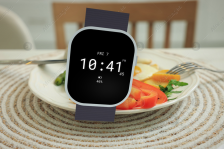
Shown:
10,41
